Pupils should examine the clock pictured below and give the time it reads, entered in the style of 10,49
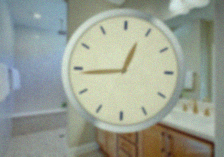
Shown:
12,44
